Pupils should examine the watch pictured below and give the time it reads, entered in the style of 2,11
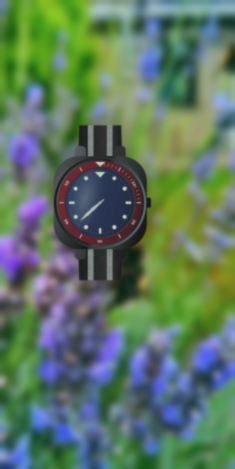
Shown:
7,38
